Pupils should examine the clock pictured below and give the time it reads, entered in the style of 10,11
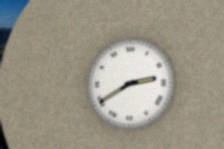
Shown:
2,40
